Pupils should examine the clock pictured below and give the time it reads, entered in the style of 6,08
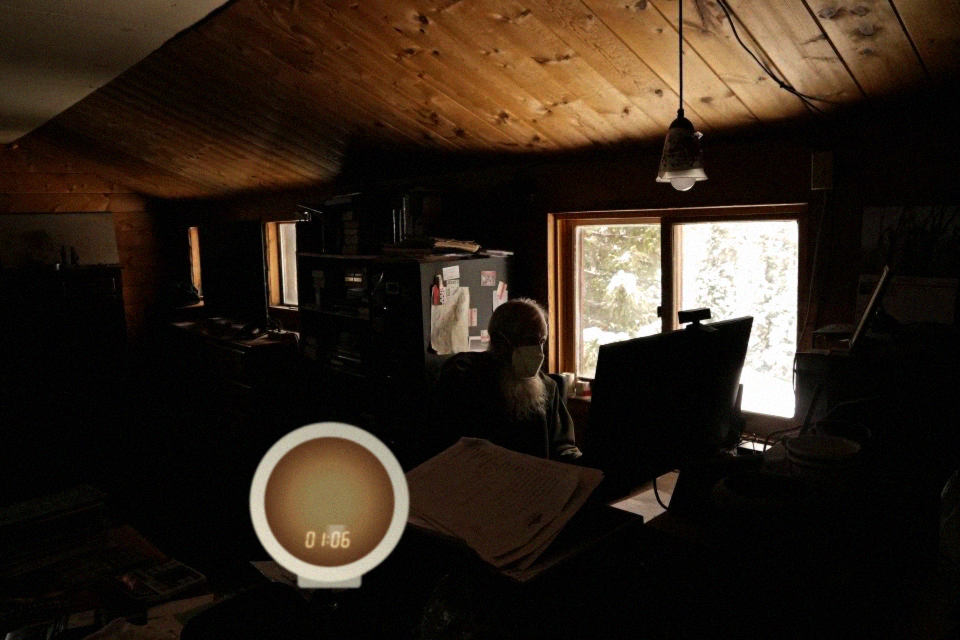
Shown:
1,06
